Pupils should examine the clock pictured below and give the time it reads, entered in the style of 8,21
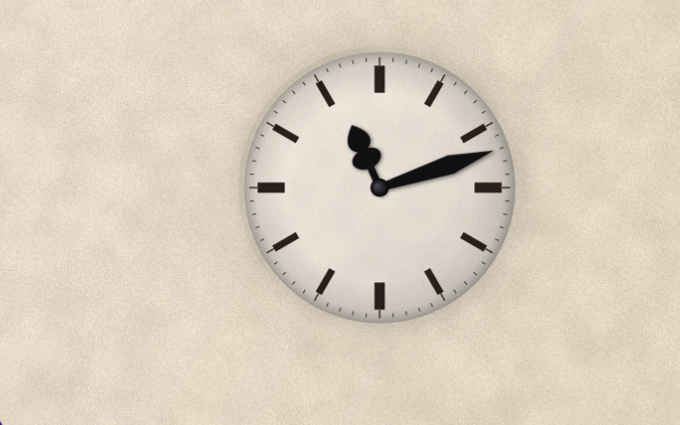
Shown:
11,12
